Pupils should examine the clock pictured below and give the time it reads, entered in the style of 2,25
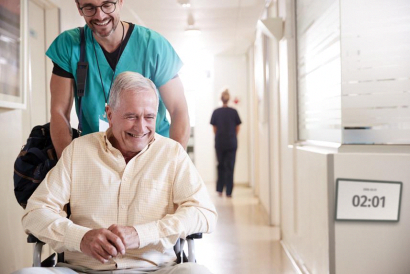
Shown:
2,01
